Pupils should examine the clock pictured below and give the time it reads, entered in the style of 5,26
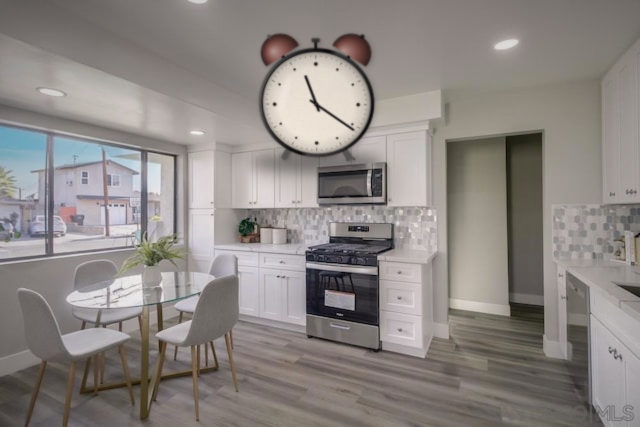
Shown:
11,21
